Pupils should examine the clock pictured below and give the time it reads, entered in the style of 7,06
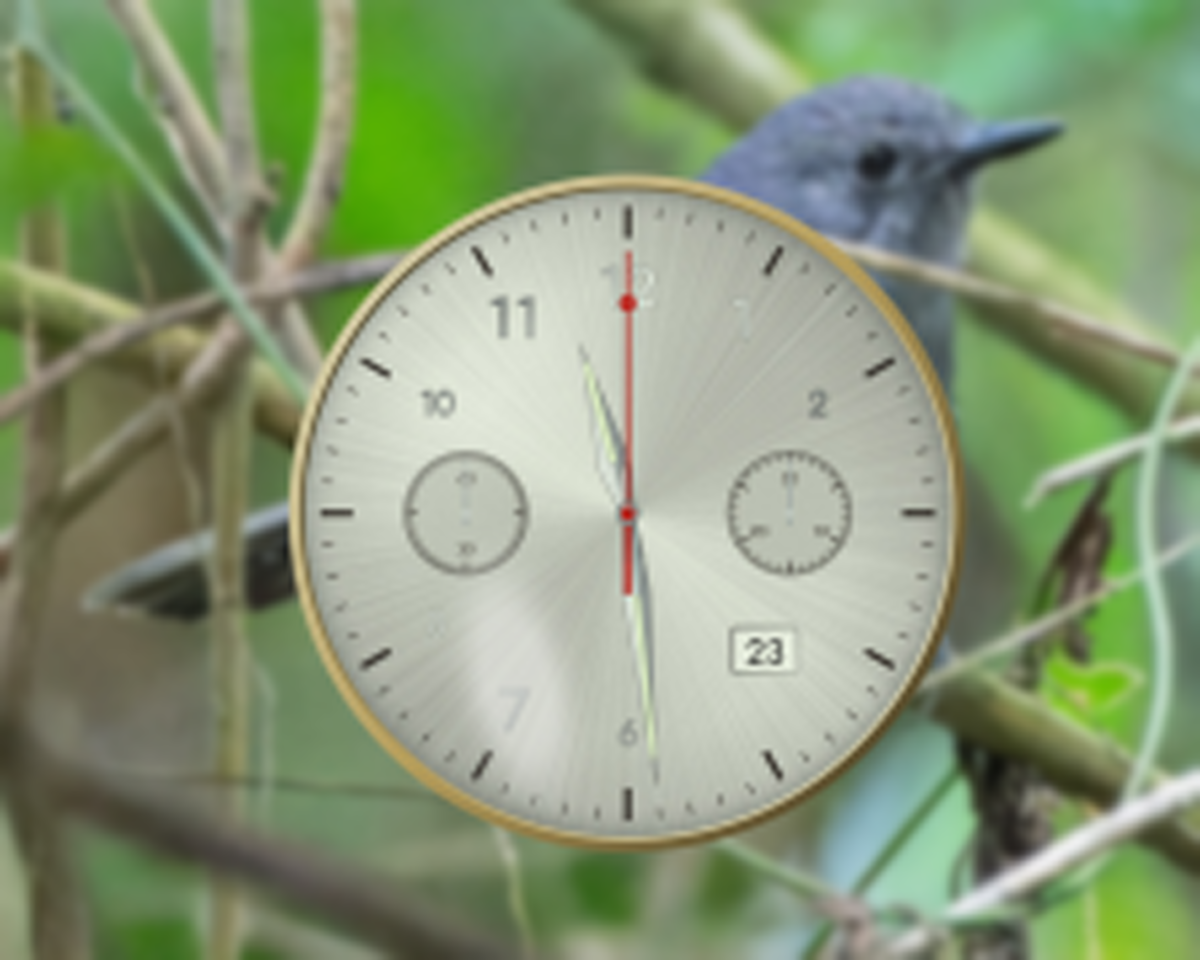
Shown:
11,29
